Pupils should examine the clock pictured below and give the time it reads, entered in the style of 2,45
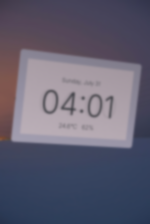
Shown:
4,01
